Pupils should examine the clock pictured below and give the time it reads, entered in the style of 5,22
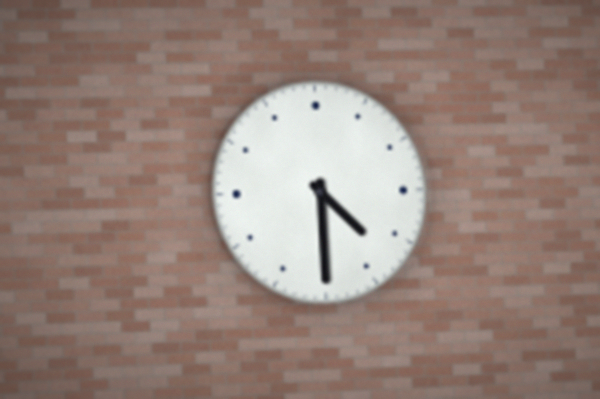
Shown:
4,30
